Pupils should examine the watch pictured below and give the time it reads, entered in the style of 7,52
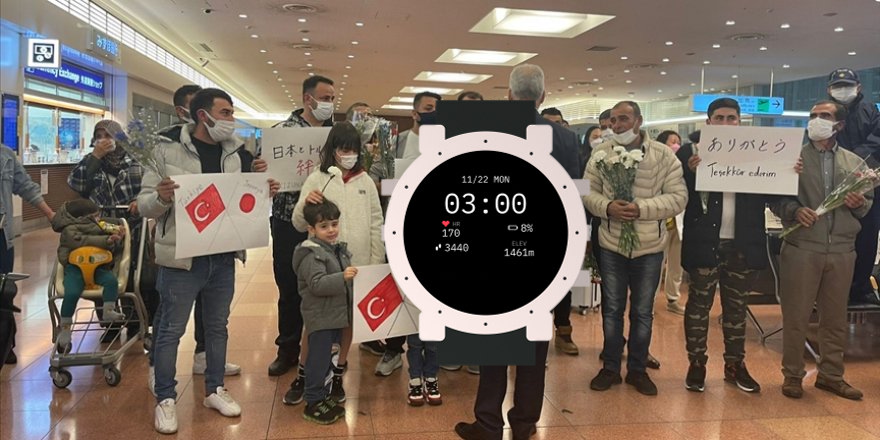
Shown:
3,00
